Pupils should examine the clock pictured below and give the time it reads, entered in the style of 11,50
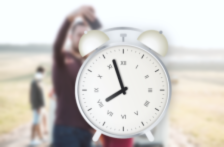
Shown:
7,57
